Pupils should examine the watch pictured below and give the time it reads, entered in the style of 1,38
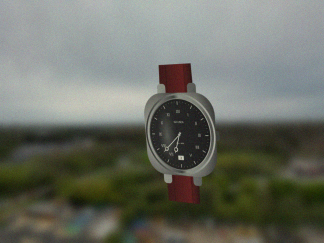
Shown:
6,38
